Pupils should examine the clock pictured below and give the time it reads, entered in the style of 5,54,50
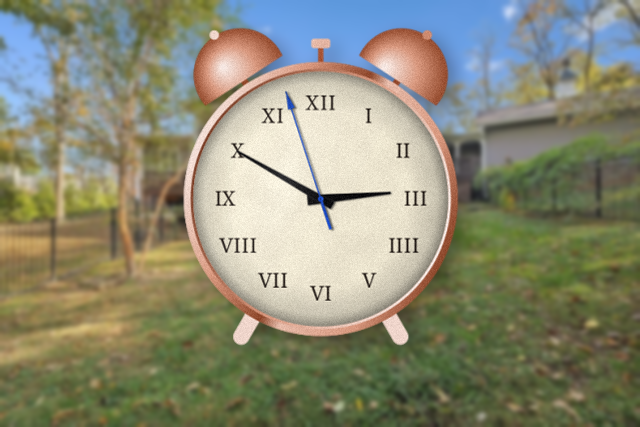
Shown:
2,49,57
